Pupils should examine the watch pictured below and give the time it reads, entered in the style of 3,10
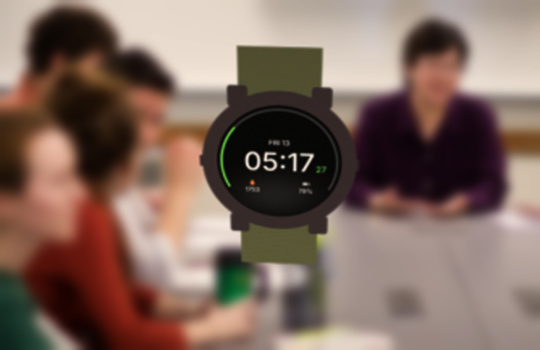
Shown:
5,17
